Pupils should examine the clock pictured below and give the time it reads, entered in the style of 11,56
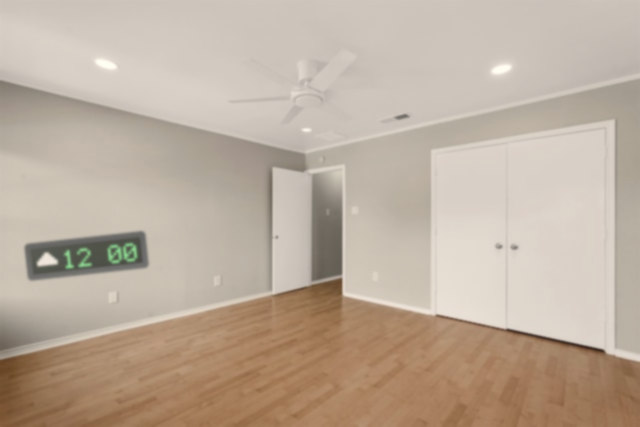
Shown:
12,00
